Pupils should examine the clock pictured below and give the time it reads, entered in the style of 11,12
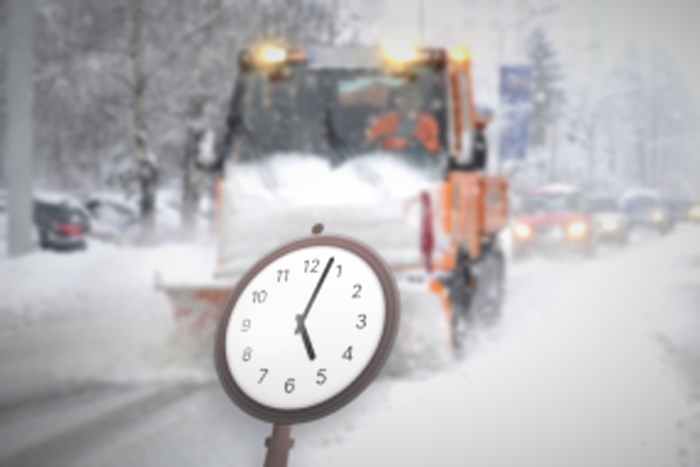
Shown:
5,03
